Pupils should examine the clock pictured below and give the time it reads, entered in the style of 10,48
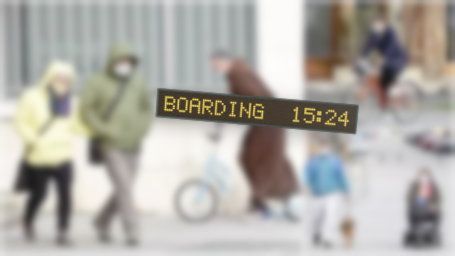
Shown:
15,24
